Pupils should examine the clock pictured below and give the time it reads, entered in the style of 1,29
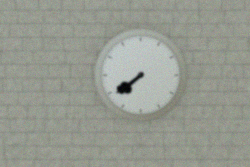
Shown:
7,39
